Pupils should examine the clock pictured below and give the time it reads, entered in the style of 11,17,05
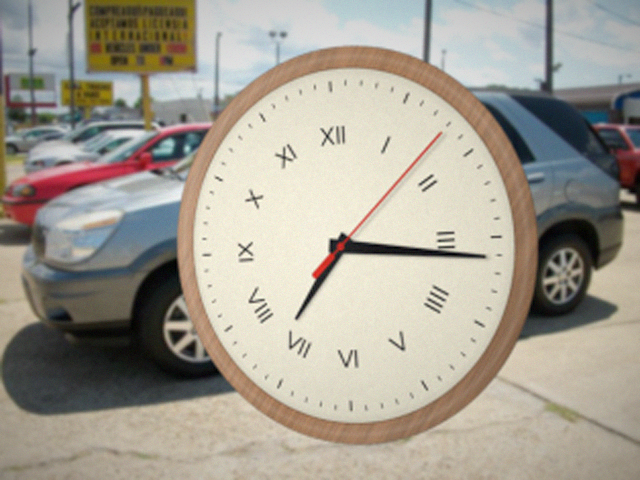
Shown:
7,16,08
